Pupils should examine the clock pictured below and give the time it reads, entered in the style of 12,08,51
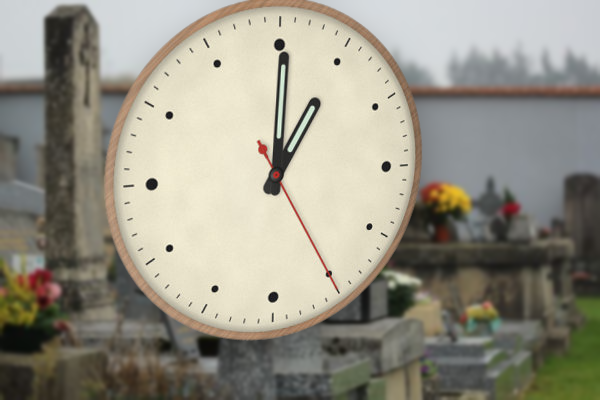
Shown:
1,00,25
